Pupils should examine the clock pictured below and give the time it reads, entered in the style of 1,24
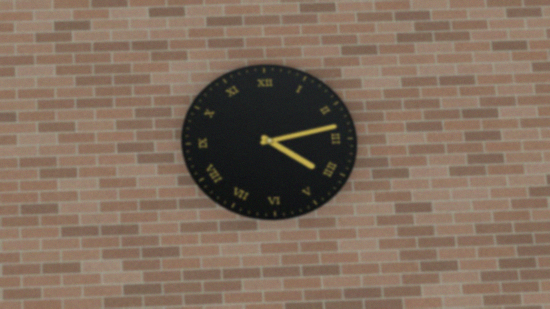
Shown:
4,13
